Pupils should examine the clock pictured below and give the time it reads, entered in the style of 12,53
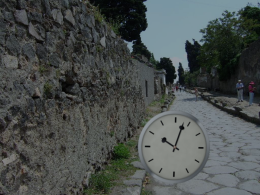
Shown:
10,03
